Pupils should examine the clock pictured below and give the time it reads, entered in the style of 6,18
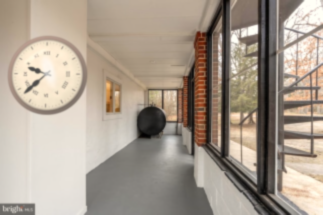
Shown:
9,38
